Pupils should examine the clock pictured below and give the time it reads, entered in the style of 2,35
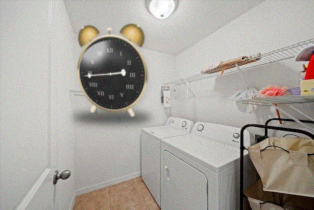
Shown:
2,44
